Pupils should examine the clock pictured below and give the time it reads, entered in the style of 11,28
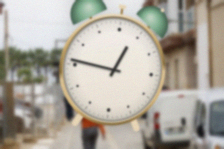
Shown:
12,46
